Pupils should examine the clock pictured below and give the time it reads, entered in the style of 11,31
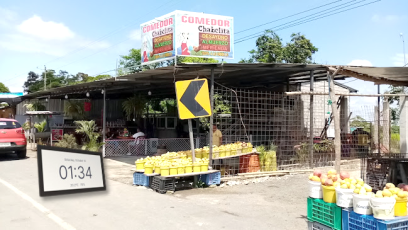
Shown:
1,34
